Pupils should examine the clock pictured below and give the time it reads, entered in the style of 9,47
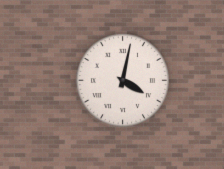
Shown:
4,02
